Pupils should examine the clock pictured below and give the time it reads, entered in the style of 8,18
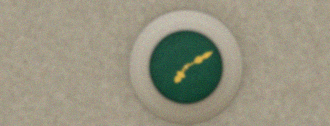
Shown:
7,10
